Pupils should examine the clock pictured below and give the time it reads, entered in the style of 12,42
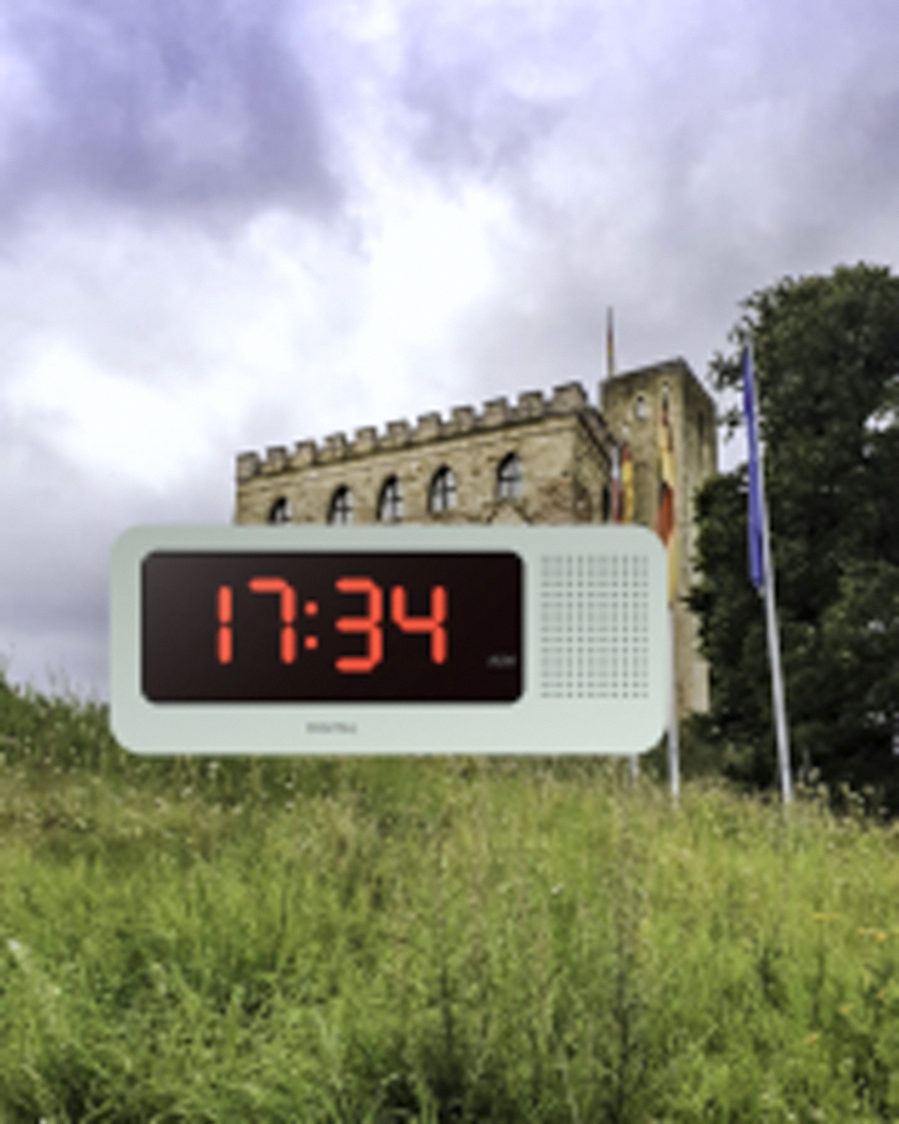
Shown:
17,34
